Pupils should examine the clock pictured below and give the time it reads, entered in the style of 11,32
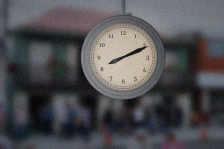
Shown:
8,11
